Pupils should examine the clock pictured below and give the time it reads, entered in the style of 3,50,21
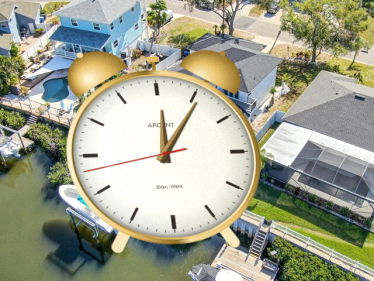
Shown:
12,05,43
